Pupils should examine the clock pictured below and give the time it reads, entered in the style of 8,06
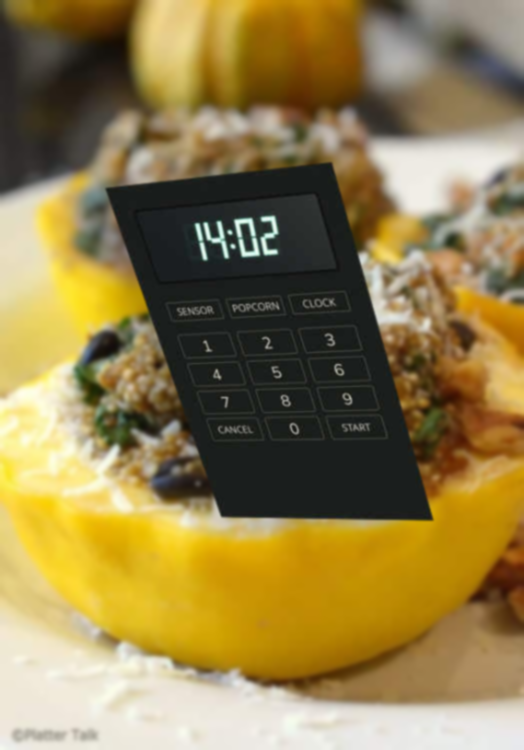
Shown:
14,02
